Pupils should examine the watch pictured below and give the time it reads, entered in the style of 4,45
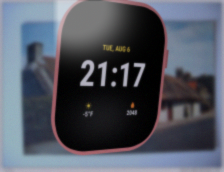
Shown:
21,17
